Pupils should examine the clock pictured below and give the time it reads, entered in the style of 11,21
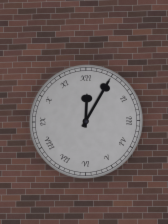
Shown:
12,05
